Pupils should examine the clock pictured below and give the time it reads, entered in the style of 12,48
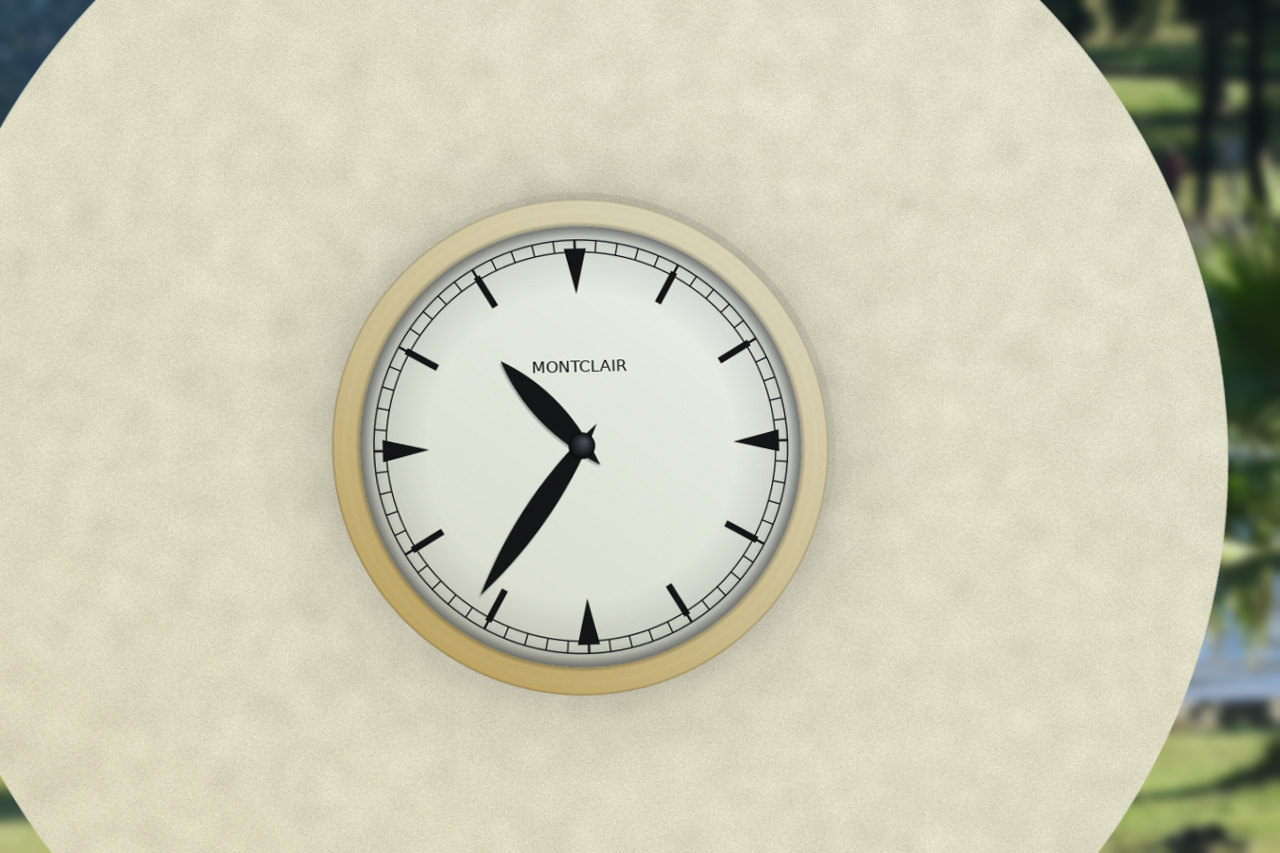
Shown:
10,36
